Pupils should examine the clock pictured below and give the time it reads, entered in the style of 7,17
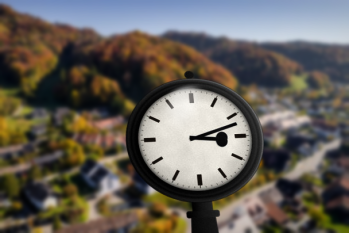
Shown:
3,12
